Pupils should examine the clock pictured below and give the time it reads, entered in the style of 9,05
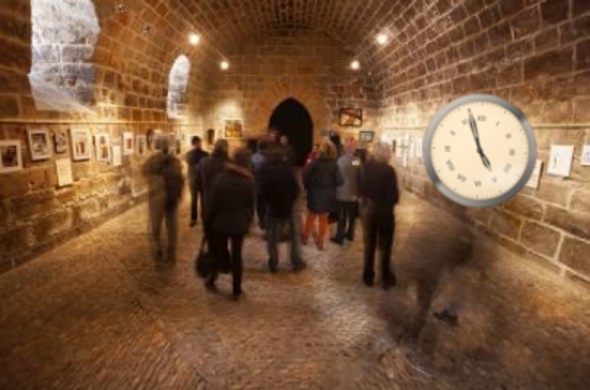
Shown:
4,57
